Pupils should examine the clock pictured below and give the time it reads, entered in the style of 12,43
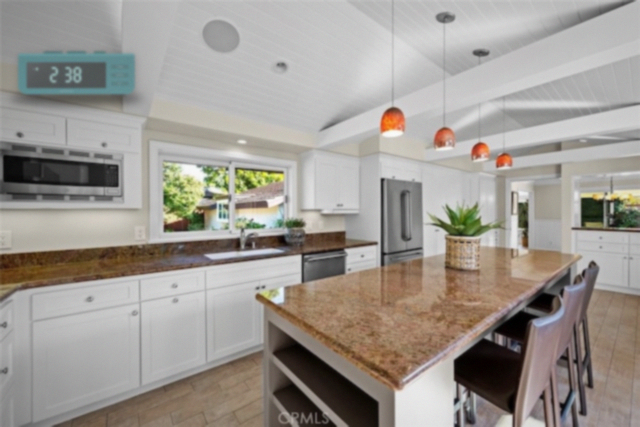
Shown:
2,38
